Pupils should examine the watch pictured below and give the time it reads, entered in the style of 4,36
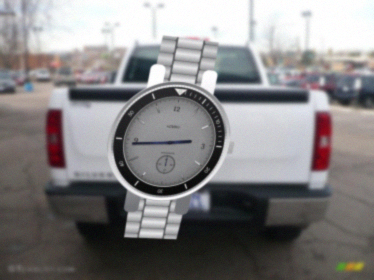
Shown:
2,44
